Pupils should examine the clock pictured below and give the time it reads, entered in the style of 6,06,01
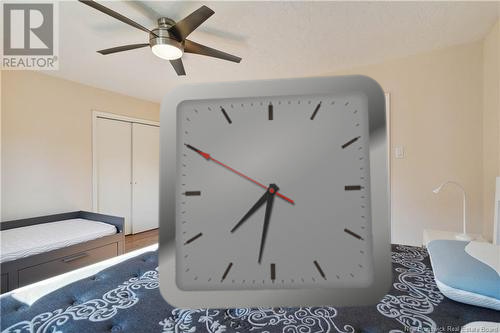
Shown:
7,31,50
